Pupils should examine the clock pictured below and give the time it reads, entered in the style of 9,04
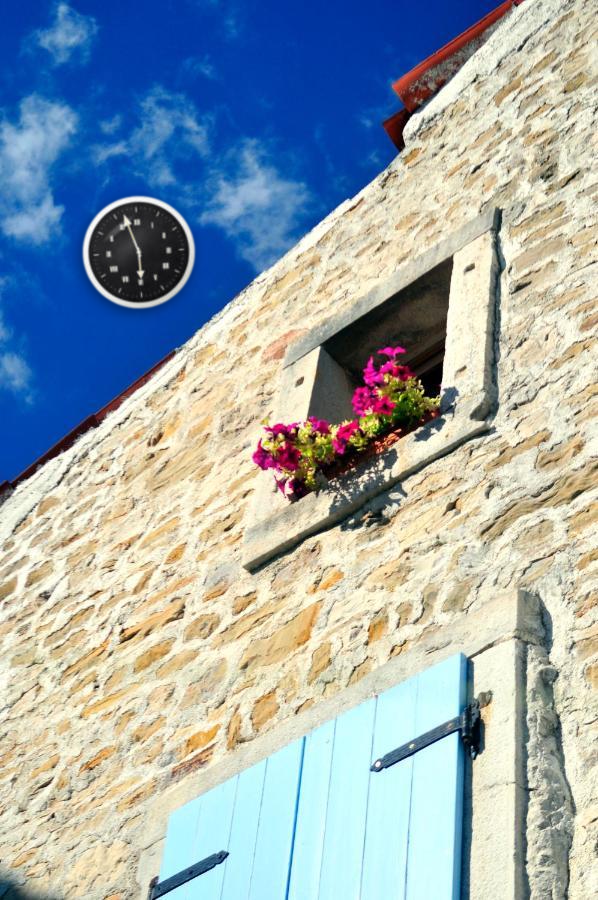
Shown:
5,57
